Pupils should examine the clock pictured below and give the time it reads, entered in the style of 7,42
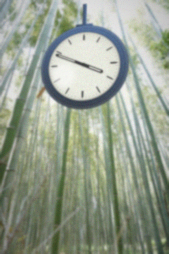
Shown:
3,49
